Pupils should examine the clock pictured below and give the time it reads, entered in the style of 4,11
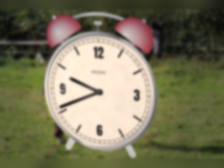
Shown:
9,41
